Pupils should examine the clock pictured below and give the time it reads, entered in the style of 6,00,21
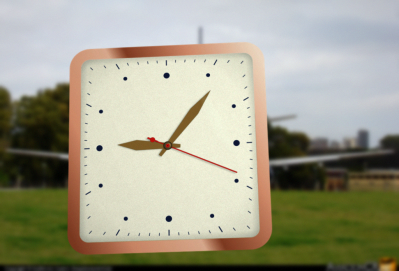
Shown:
9,06,19
